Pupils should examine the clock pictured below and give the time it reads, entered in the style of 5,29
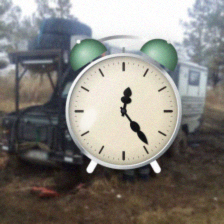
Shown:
12,24
